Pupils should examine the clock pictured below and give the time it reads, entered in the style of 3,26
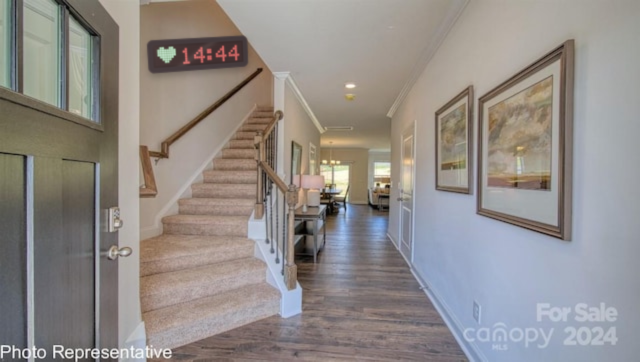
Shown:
14,44
